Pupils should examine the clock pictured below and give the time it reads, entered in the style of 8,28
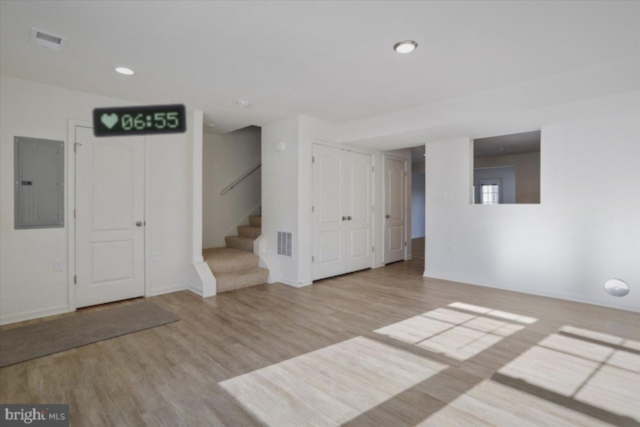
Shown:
6,55
